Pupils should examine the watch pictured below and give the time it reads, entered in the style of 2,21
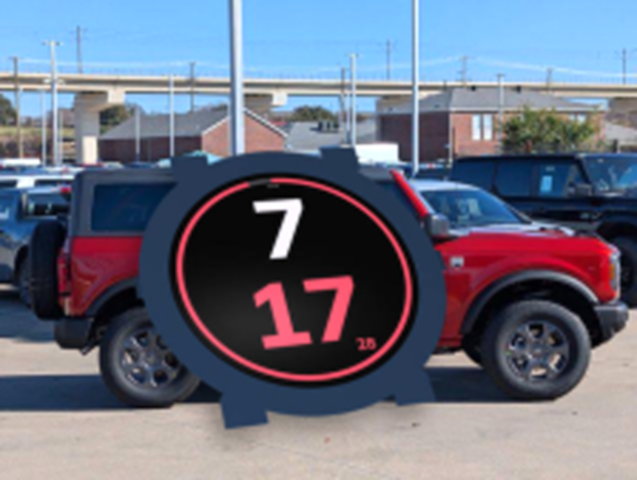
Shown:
7,17
